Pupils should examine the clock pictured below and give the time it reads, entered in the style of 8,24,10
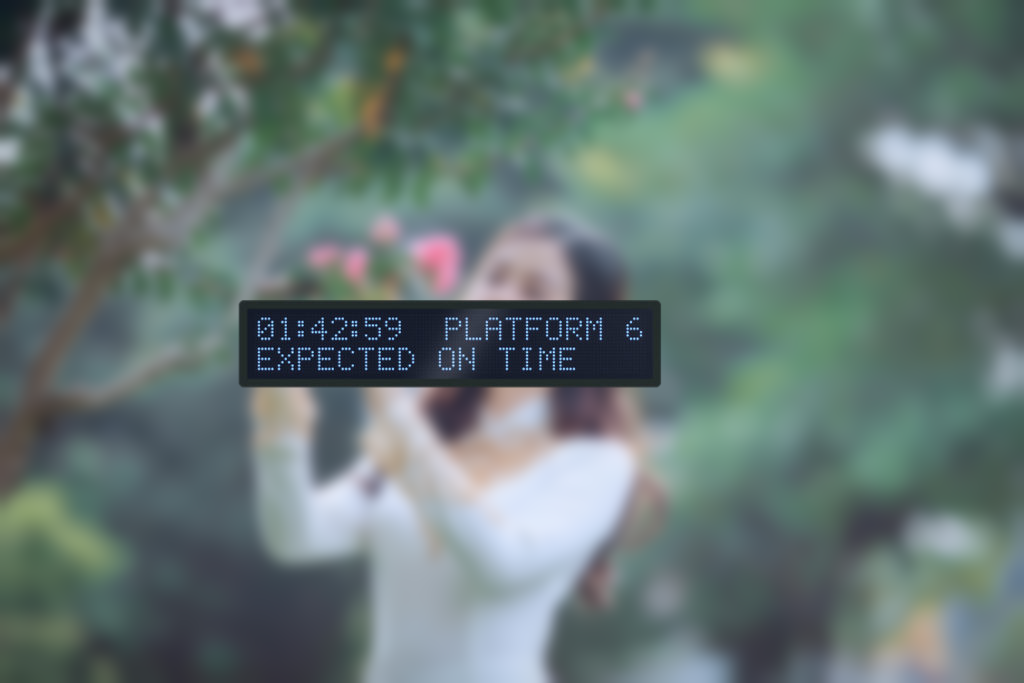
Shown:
1,42,59
